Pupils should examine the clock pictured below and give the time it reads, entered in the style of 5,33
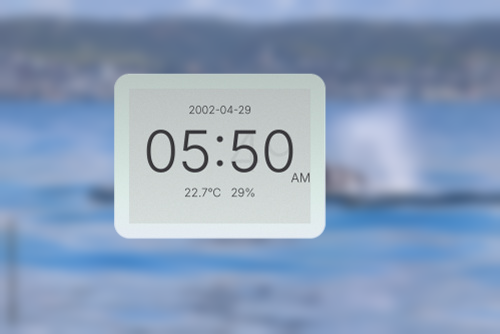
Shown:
5,50
